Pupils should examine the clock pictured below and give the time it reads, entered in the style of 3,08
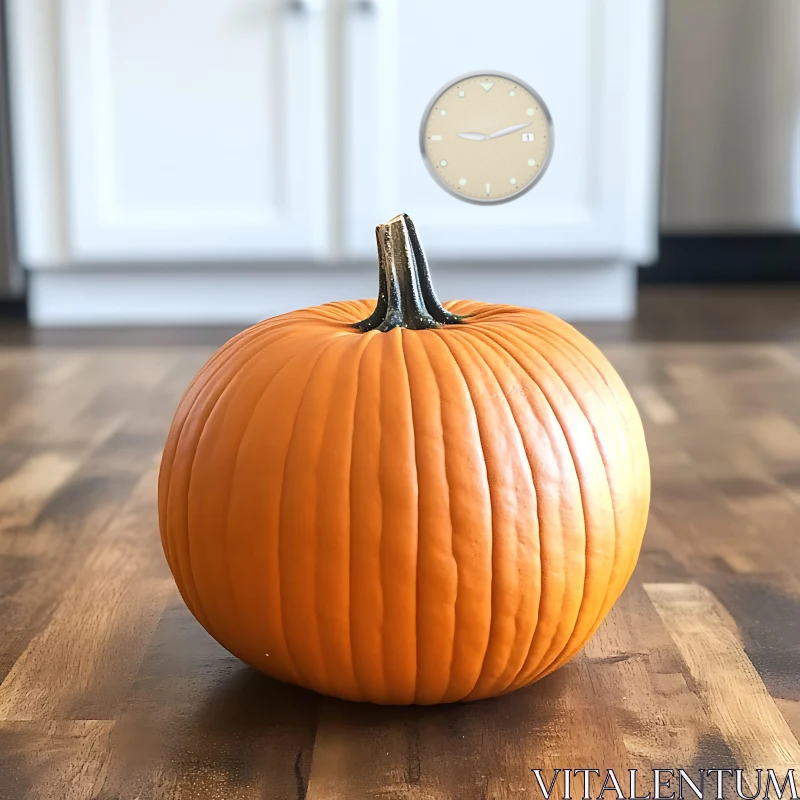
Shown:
9,12
